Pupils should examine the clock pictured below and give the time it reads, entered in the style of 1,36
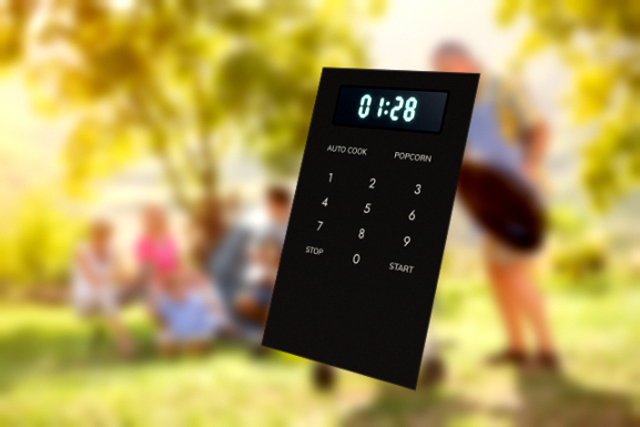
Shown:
1,28
